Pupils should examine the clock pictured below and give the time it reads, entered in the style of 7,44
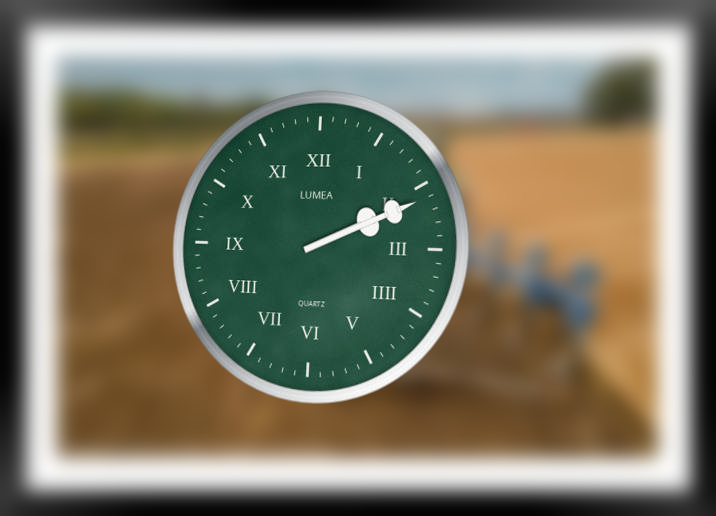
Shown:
2,11
